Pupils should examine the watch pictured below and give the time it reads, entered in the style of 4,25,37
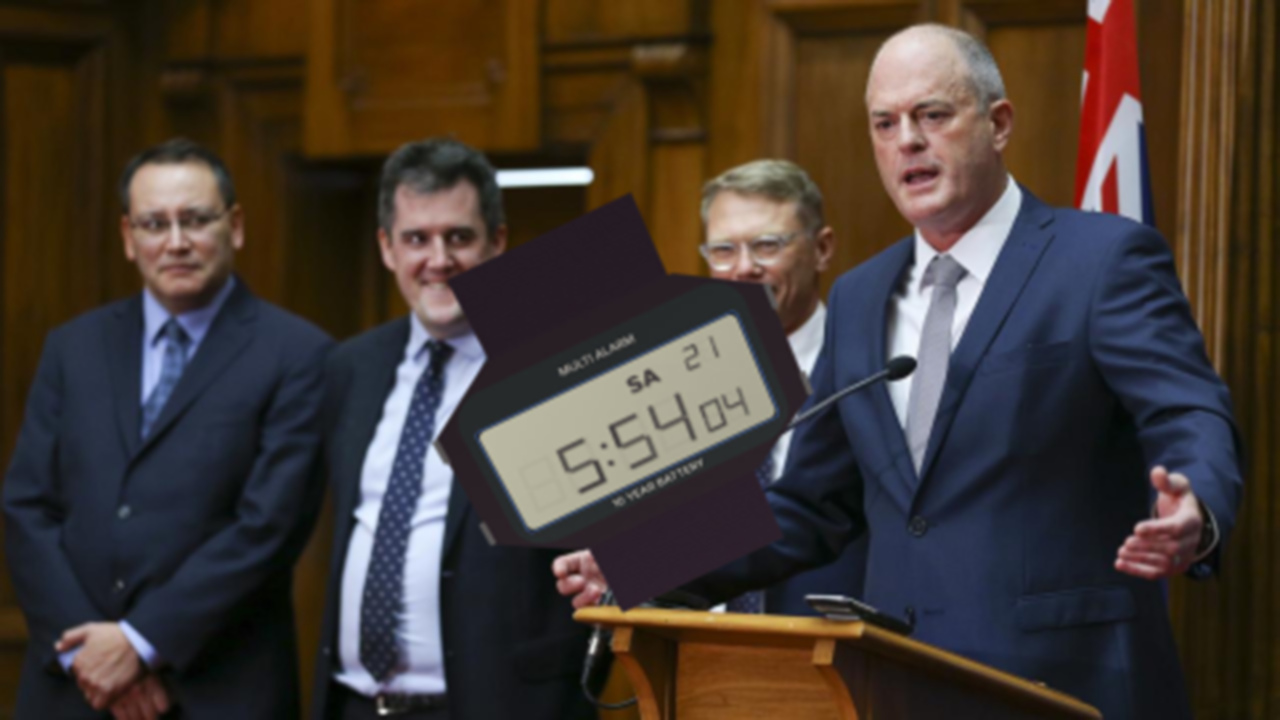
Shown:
5,54,04
